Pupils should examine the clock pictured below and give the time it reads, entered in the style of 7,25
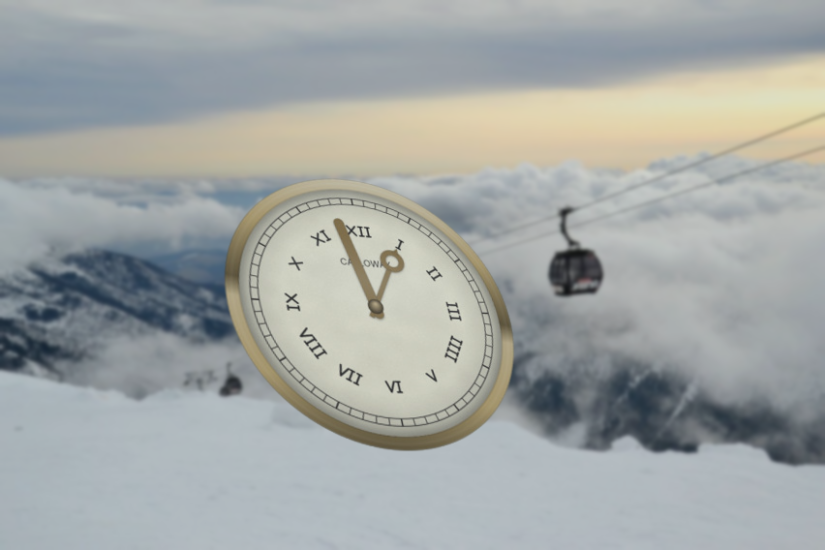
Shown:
12,58
